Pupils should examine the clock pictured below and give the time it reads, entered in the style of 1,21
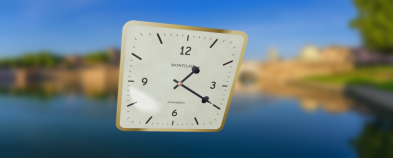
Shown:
1,20
